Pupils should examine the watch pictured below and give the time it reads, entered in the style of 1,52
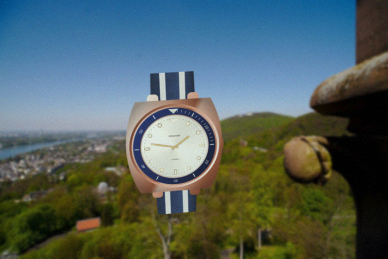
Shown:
1,47
